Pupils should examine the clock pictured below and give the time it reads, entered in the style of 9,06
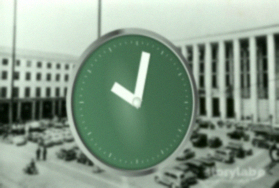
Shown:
10,02
